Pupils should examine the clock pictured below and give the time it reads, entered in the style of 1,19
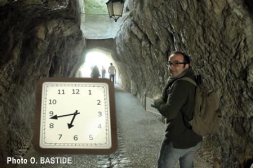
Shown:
6,43
